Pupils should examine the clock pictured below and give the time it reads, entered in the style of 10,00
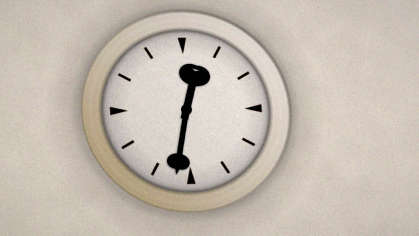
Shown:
12,32
